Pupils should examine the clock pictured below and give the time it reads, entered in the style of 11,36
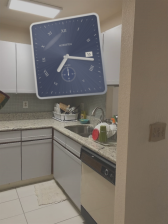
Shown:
7,17
